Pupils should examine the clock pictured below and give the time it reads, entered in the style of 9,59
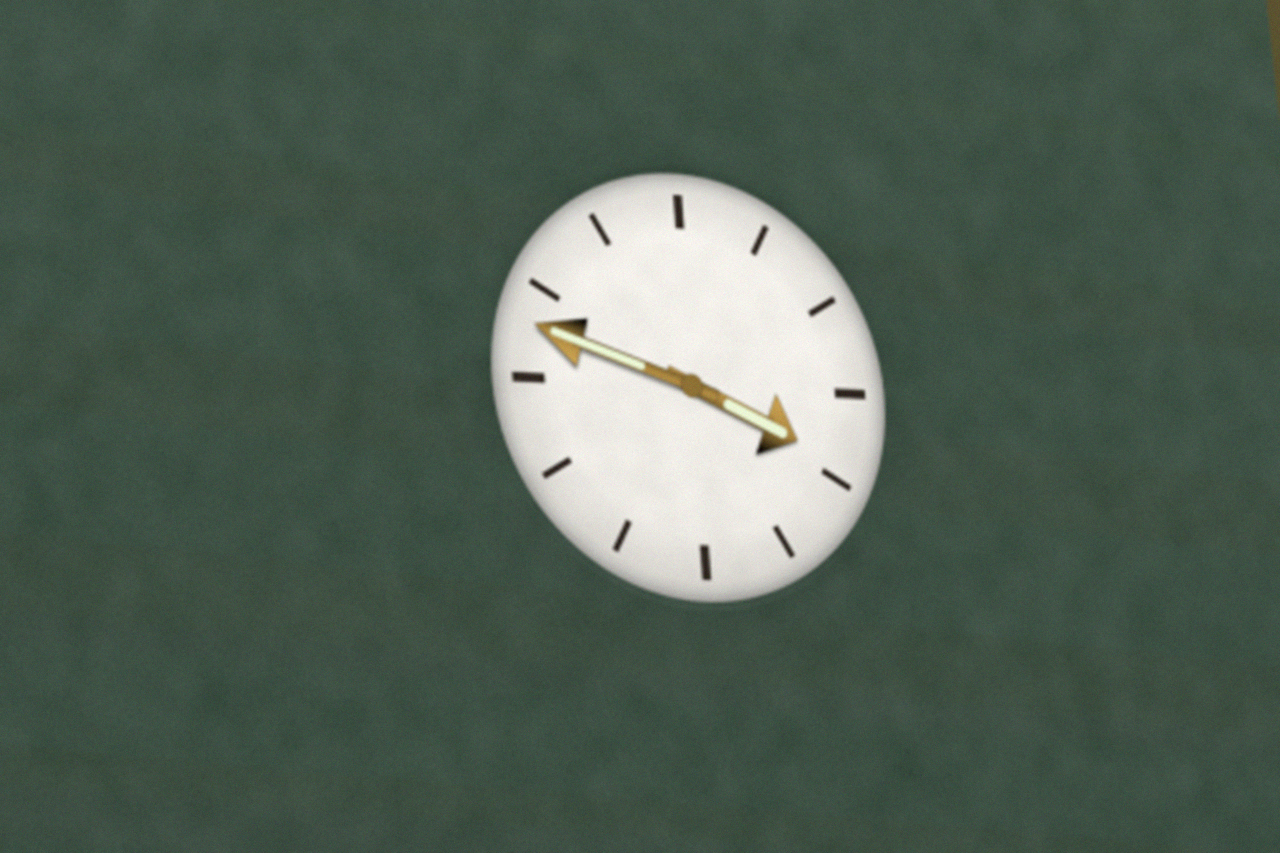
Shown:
3,48
